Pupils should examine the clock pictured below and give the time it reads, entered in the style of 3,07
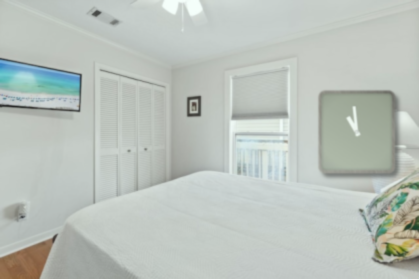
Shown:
10,59
